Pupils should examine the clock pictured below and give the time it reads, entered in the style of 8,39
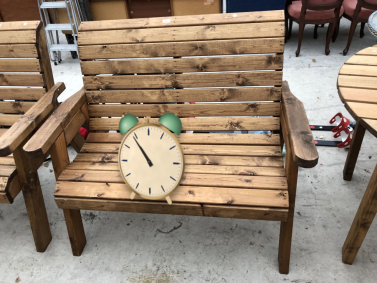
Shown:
10,54
